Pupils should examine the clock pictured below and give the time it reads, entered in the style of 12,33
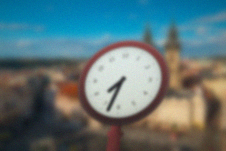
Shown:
7,33
